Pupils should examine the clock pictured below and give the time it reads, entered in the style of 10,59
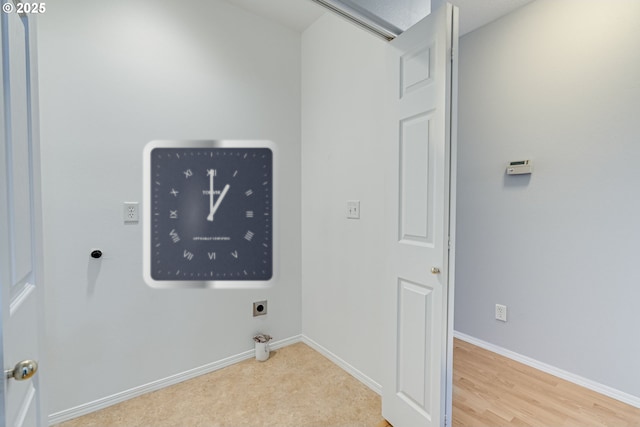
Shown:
1,00
